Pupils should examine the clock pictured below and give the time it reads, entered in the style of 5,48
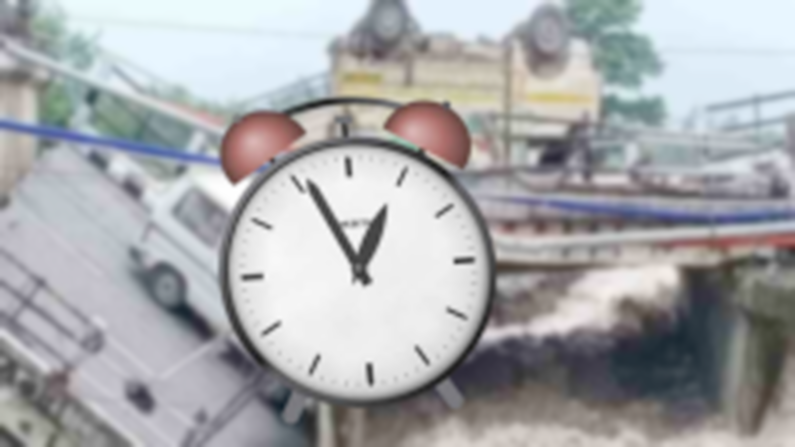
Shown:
12,56
